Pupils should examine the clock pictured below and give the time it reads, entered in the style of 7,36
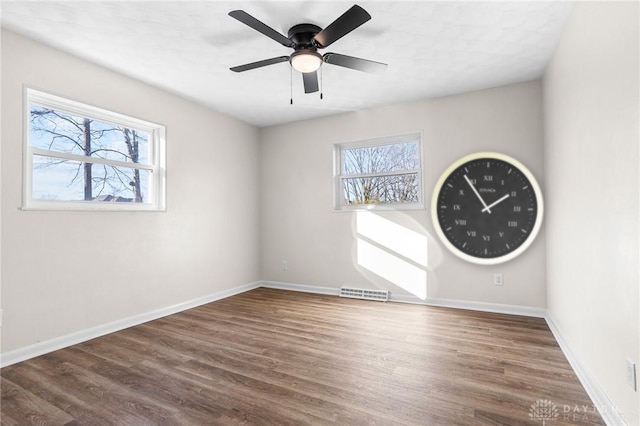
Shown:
1,54
